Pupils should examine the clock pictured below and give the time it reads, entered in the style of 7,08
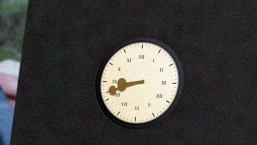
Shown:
8,42
